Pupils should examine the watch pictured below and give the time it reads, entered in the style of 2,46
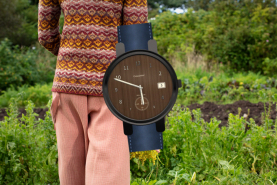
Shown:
5,49
